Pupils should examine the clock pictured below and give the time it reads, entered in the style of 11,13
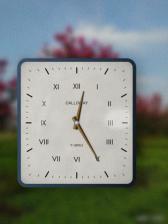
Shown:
12,25
